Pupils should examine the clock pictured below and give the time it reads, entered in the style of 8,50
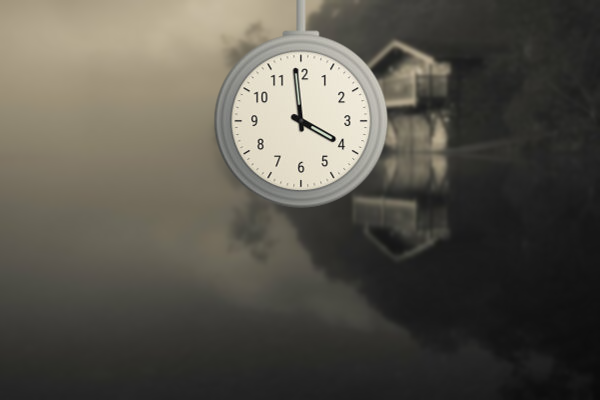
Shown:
3,59
